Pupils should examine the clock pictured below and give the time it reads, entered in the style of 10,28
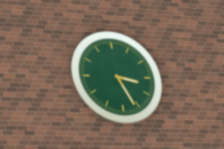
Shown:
3,26
